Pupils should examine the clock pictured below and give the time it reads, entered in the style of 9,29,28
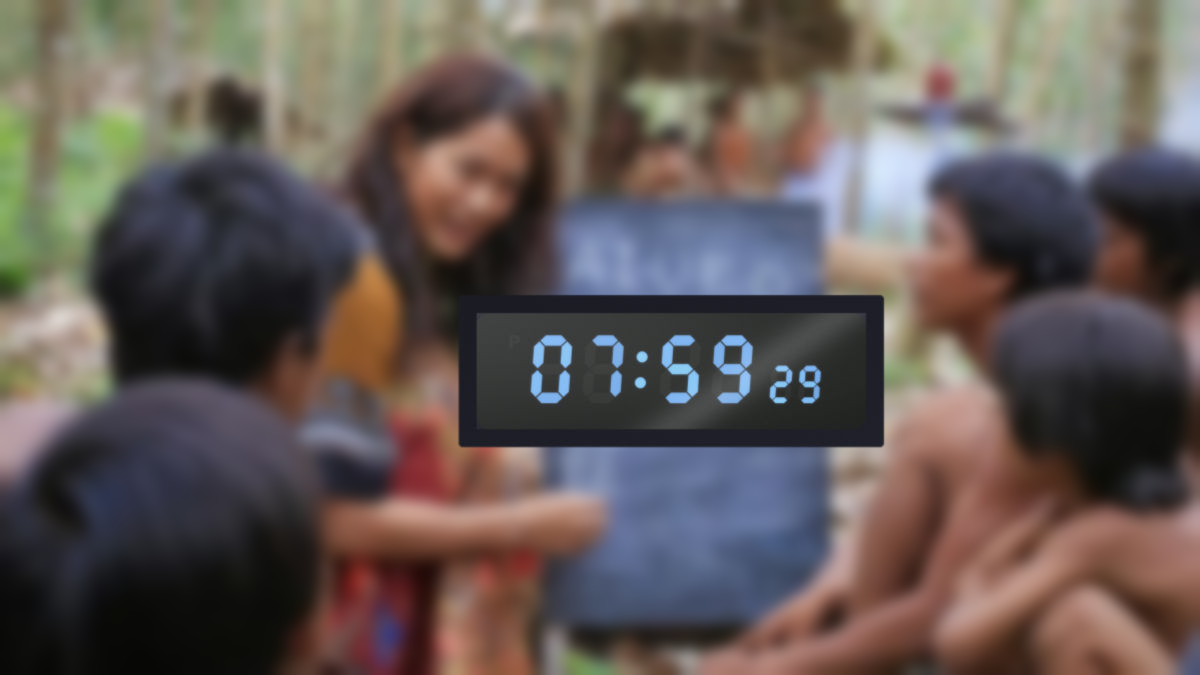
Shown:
7,59,29
